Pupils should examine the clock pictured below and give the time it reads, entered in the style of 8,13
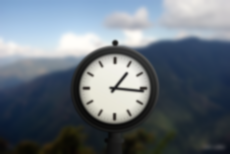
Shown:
1,16
